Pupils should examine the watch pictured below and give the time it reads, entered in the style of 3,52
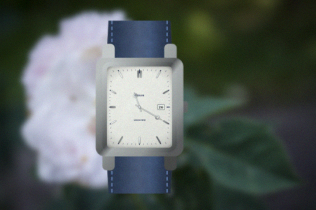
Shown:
11,20
